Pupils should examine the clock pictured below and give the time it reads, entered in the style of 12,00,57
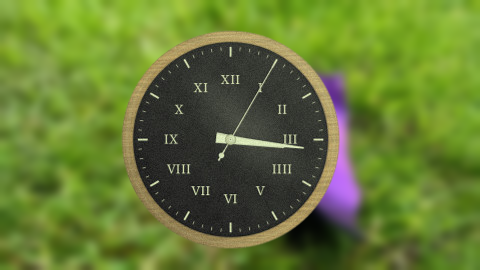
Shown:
3,16,05
